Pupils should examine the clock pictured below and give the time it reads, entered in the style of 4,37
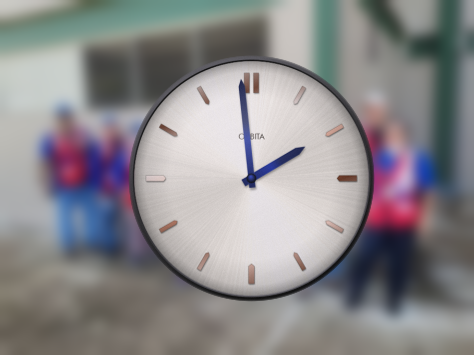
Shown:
1,59
